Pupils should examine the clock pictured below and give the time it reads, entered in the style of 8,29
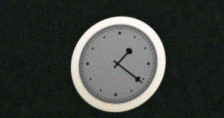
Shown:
1,21
